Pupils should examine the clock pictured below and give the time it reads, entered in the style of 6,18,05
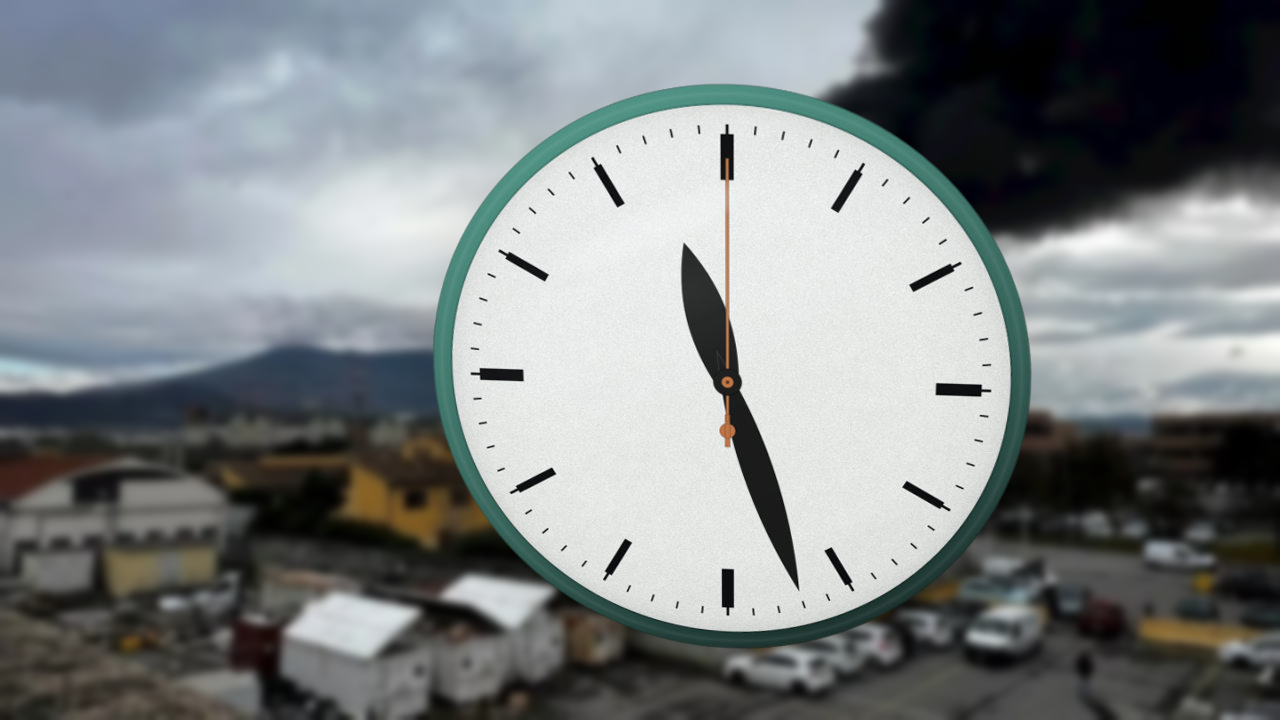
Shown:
11,27,00
